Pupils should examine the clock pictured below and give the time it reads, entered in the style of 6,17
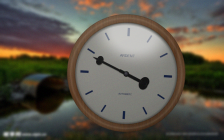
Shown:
3,49
